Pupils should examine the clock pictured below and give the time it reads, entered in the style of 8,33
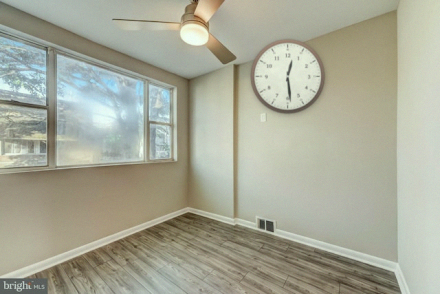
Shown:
12,29
